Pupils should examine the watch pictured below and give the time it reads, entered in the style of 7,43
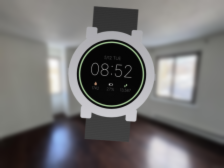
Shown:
8,52
